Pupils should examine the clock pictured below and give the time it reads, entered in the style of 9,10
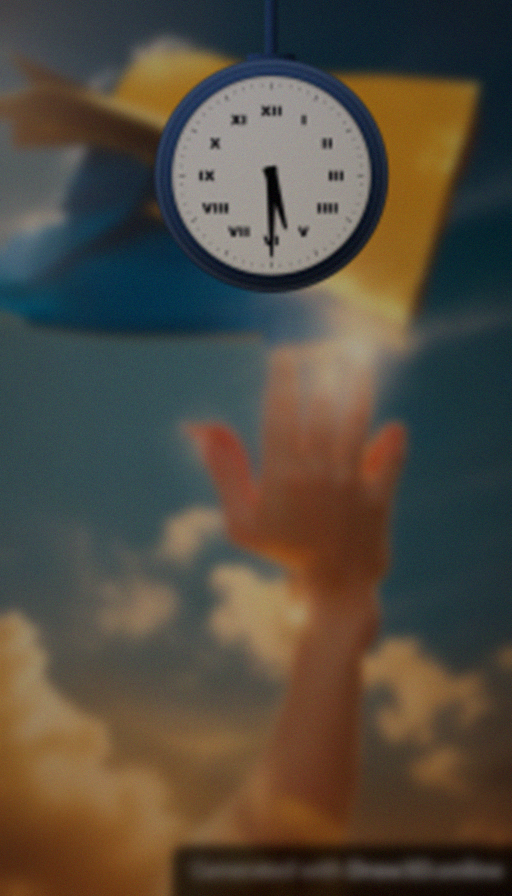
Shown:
5,30
